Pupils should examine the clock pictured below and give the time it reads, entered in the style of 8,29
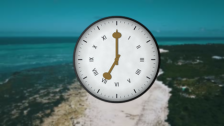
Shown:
7,00
